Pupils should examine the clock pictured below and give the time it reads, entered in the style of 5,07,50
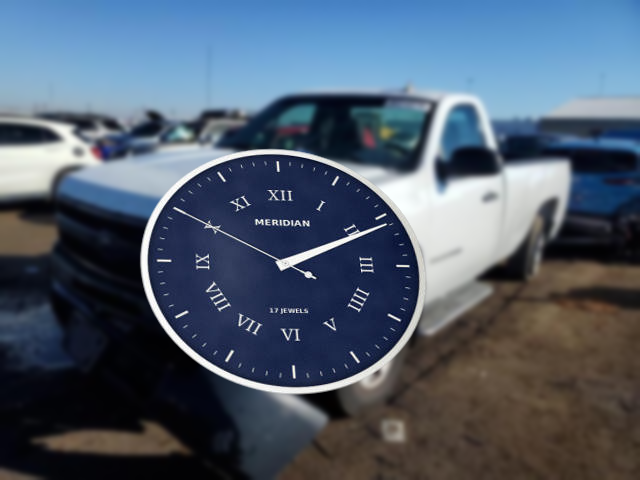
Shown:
2,10,50
